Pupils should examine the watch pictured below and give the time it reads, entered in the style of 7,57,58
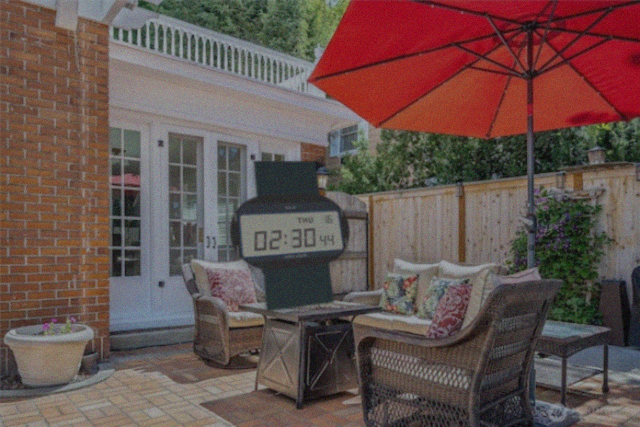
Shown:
2,30,44
